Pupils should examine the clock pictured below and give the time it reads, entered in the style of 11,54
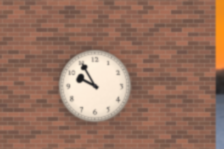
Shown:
9,55
